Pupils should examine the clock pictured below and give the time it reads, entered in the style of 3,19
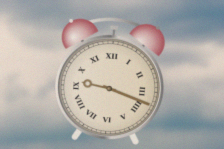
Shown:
9,18
